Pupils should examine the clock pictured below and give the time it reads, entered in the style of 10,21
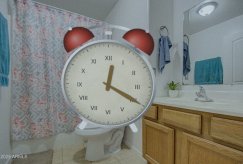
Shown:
12,20
